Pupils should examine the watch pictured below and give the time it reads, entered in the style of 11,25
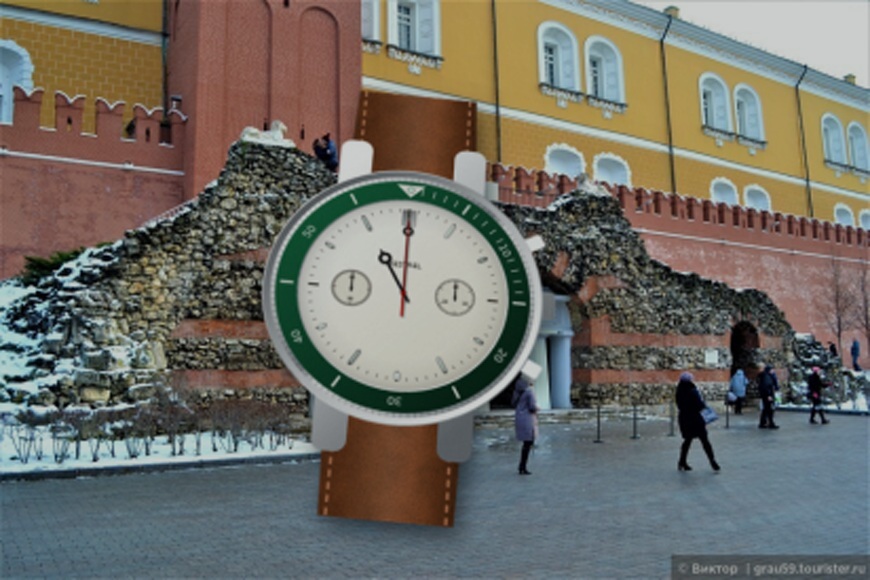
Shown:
11,00
